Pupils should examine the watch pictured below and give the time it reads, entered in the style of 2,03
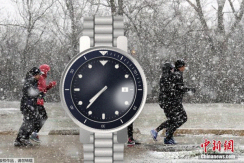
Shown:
7,37
